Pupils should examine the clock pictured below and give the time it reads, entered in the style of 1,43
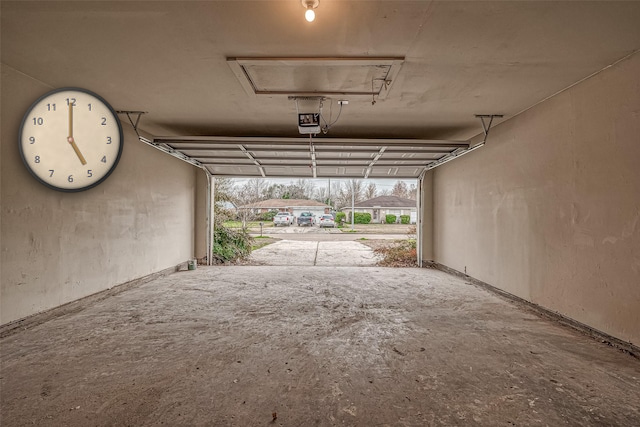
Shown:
5,00
